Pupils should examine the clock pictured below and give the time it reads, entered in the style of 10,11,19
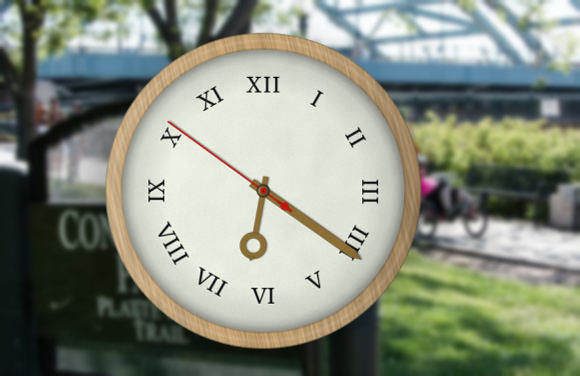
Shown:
6,20,51
